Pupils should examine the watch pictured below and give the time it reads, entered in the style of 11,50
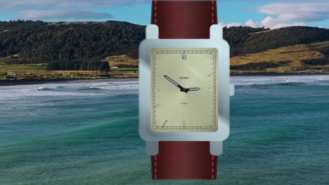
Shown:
2,51
